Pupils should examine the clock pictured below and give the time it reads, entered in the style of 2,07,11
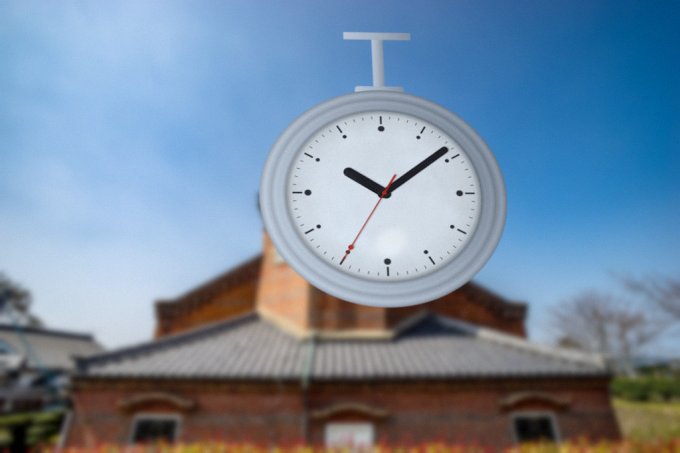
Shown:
10,08,35
